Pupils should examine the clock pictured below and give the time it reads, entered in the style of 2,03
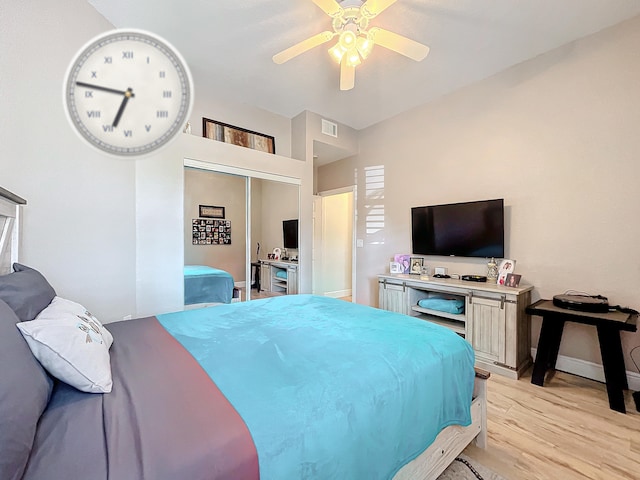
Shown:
6,47
